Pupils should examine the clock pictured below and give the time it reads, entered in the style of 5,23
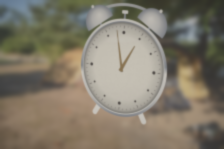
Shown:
12,58
